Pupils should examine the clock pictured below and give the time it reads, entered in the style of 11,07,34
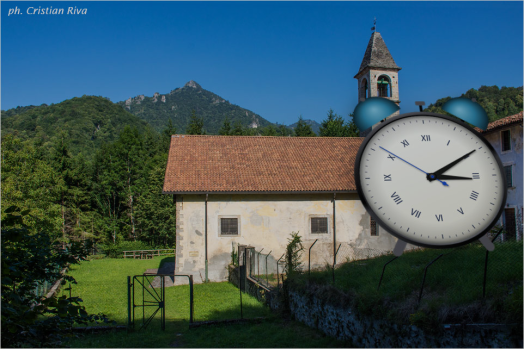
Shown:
3,09,51
